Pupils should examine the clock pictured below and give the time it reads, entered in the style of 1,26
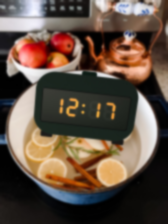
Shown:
12,17
